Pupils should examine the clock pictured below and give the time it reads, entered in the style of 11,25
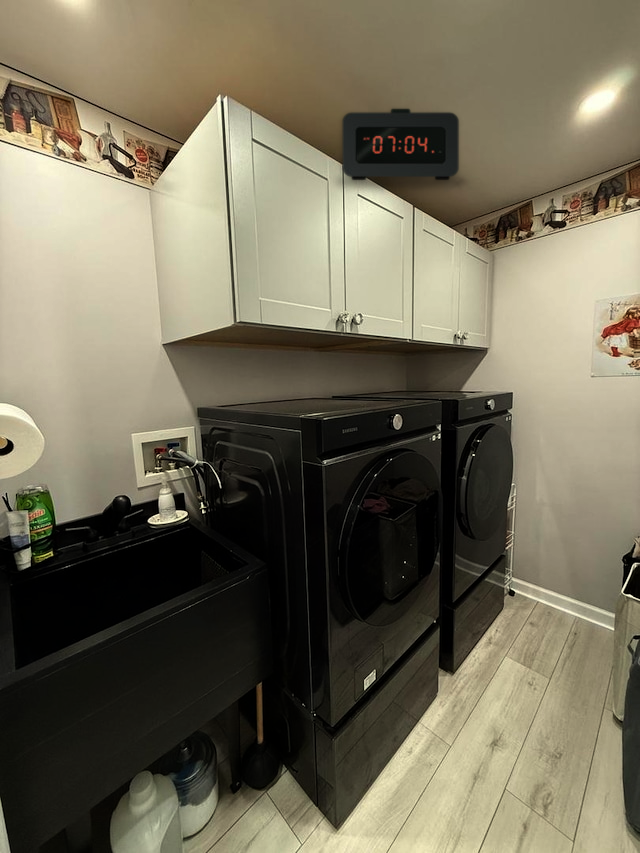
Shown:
7,04
